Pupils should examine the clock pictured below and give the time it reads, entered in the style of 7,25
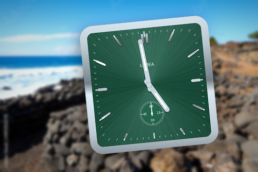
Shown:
4,59
